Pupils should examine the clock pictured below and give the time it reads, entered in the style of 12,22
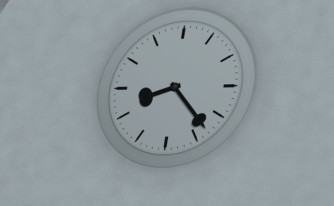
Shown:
8,23
